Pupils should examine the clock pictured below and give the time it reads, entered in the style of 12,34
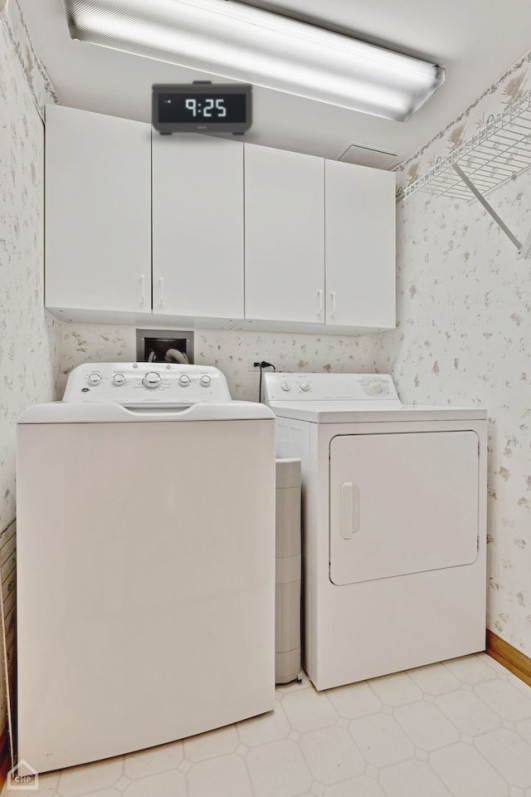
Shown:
9,25
